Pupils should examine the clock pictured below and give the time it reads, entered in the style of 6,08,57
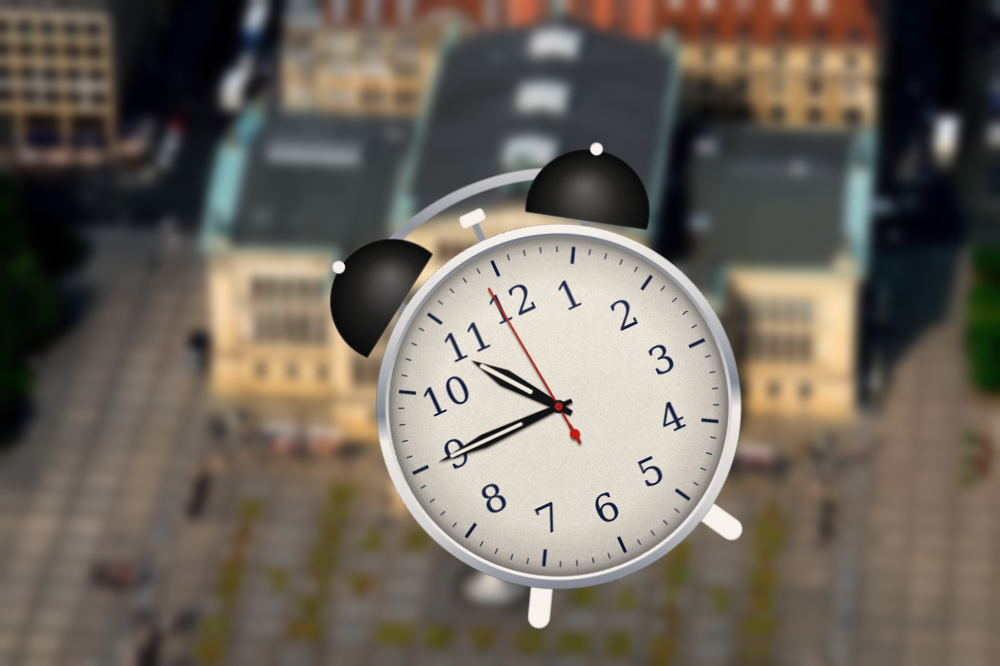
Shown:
10,44,59
